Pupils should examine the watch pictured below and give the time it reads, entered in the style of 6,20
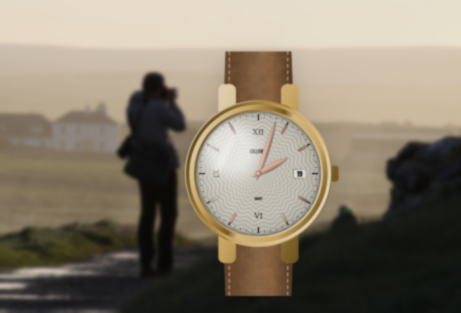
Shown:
2,03
